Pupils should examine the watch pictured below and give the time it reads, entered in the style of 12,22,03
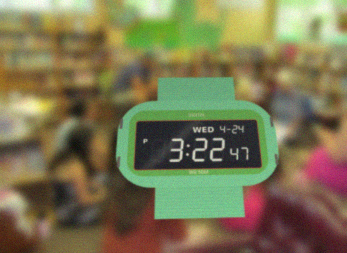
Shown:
3,22,47
